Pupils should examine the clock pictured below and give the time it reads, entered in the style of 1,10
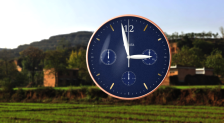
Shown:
2,58
